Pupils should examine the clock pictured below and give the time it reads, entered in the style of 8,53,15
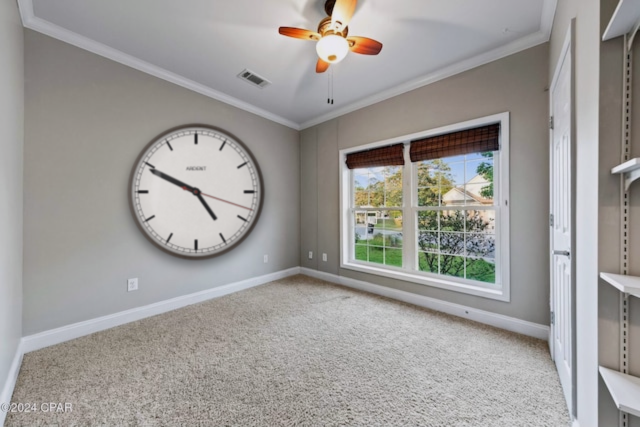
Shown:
4,49,18
